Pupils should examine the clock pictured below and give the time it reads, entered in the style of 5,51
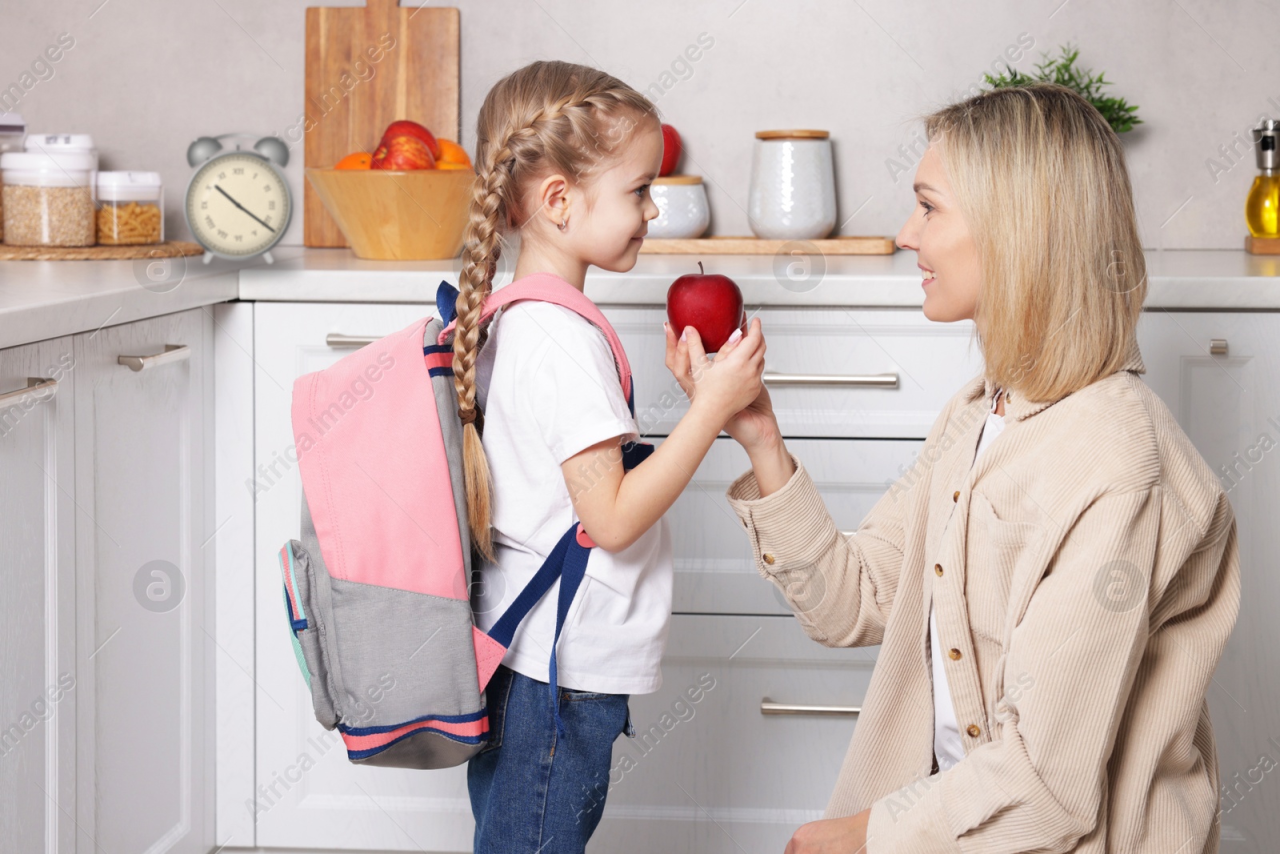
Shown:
10,21
